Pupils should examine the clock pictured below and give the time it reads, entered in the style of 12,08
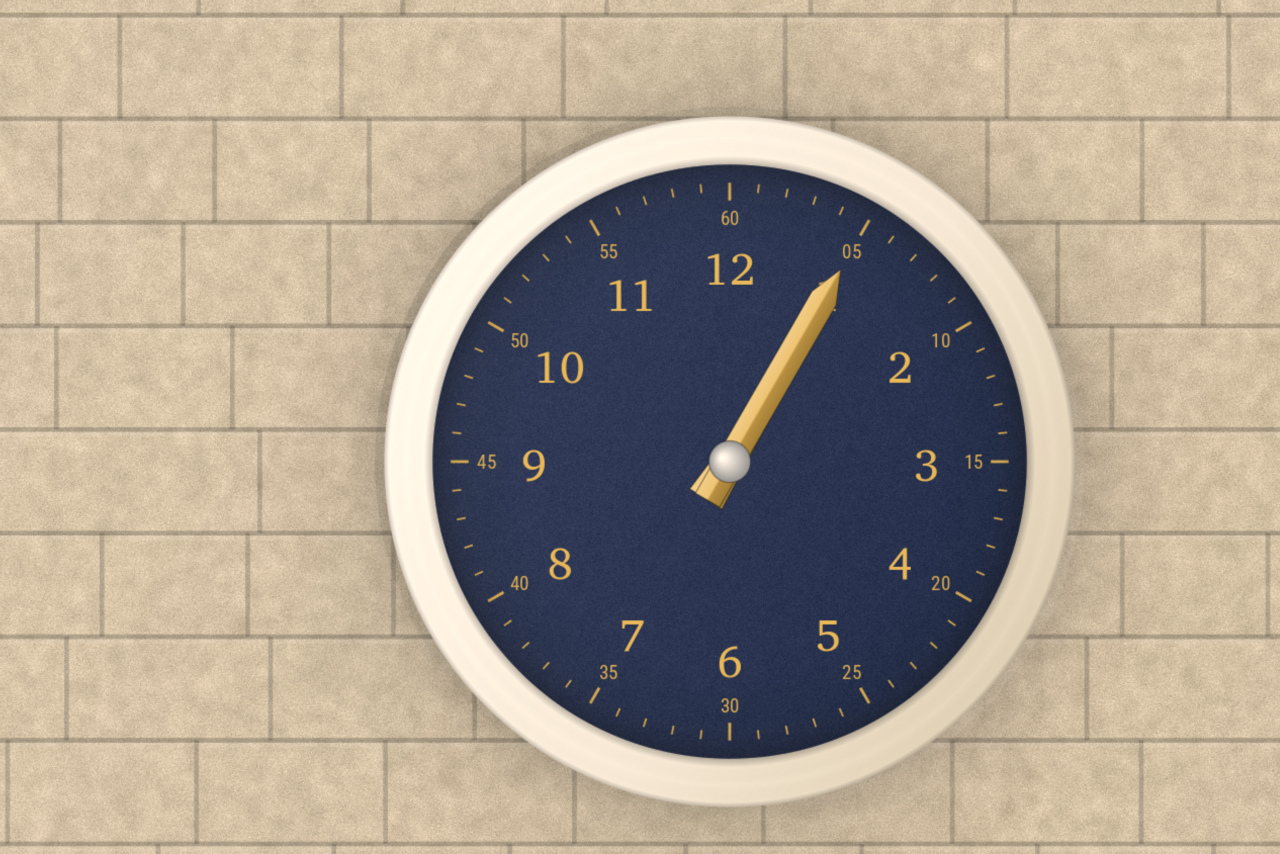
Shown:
1,05
